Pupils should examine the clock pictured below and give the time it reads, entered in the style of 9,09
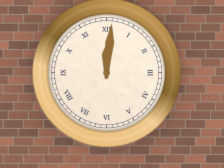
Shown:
12,01
